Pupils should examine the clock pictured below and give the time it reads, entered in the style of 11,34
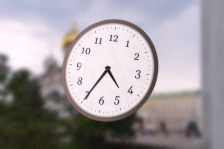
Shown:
4,35
